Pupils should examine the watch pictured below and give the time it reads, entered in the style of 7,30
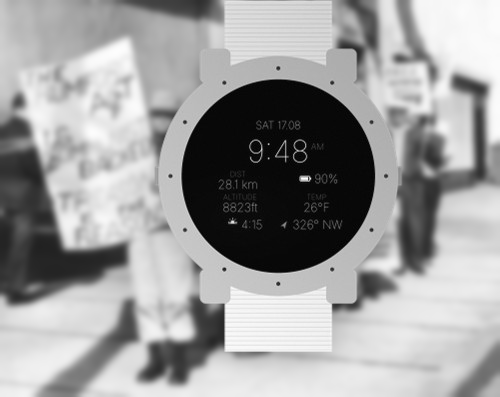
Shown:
9,48
